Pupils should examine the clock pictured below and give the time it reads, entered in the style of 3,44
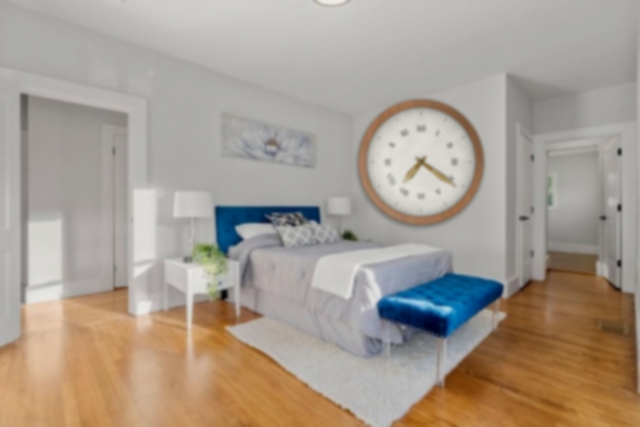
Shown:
7,21
